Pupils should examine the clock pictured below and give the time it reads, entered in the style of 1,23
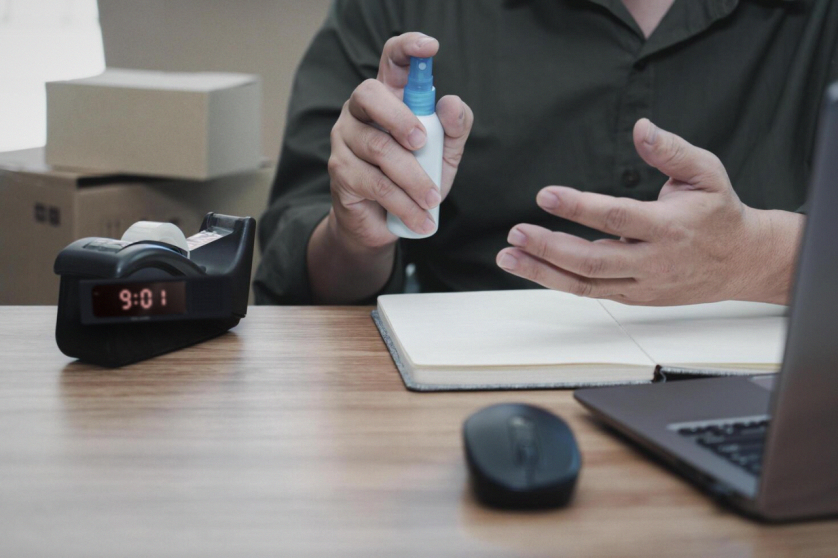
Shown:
9,01
